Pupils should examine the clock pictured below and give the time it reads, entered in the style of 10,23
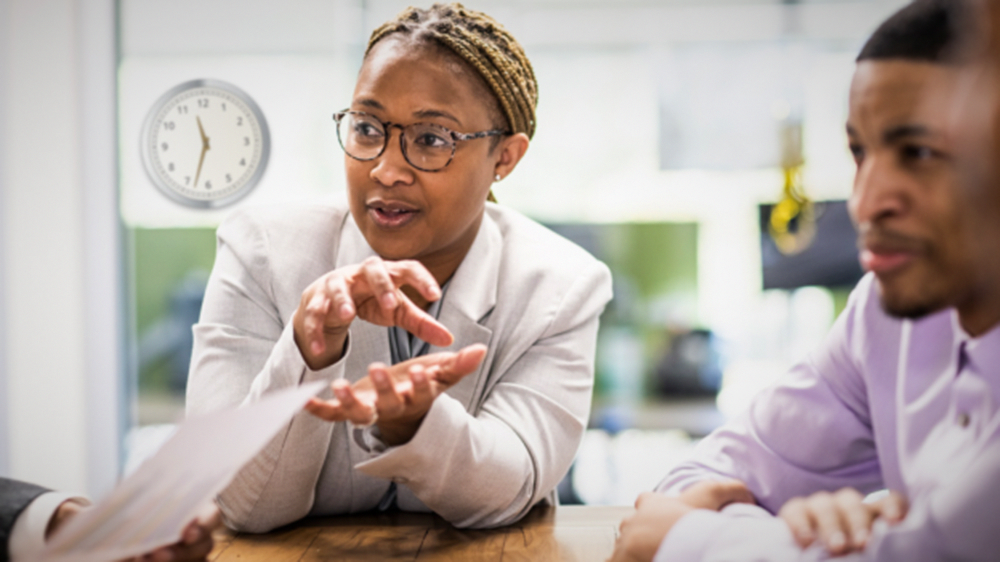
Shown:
11,33
